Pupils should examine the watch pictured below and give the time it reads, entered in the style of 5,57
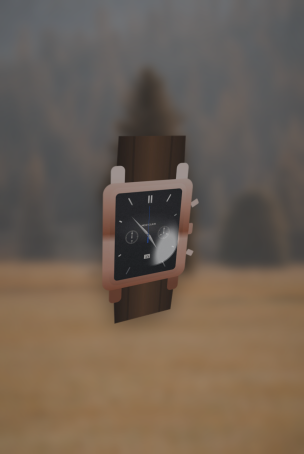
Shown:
4,53
